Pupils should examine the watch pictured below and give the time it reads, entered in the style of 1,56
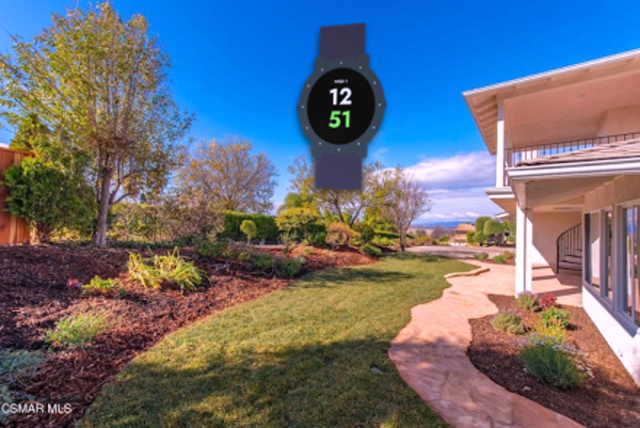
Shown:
12,51
